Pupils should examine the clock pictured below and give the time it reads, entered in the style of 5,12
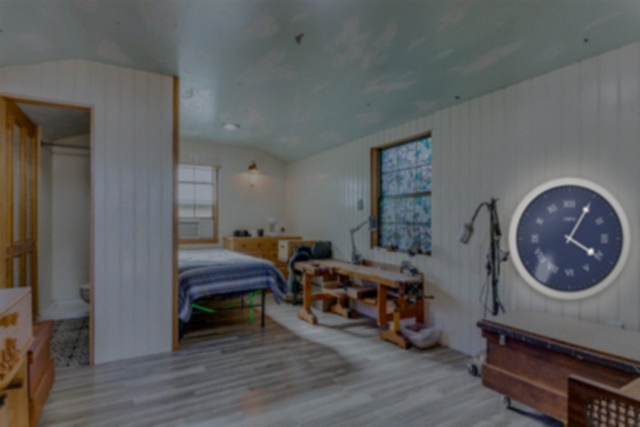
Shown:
4,05
